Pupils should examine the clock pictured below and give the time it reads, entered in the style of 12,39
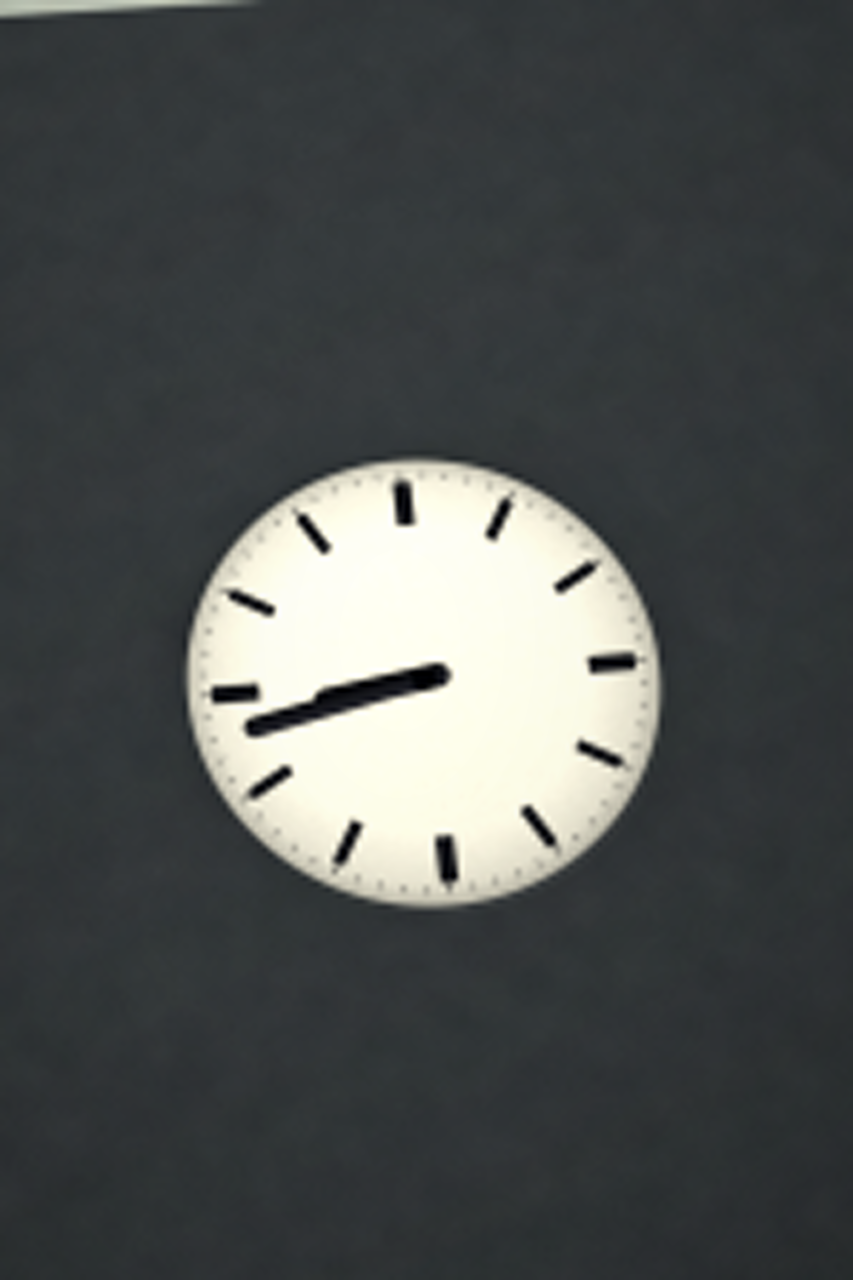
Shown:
8,43
